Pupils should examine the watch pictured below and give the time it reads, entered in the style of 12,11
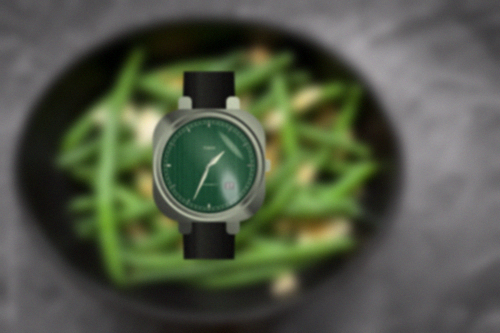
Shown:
1,34
